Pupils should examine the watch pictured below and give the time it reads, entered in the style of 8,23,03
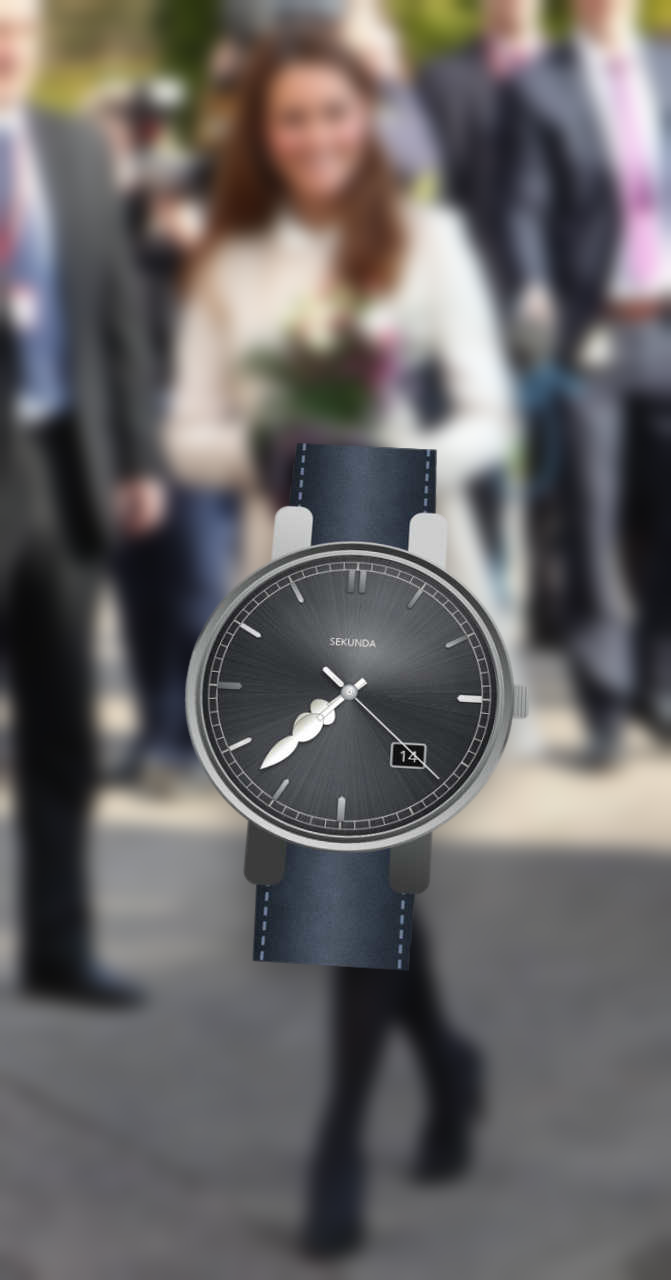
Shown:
7,37,22
